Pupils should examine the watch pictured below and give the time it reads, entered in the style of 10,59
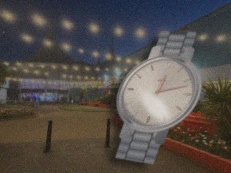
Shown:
12,12
